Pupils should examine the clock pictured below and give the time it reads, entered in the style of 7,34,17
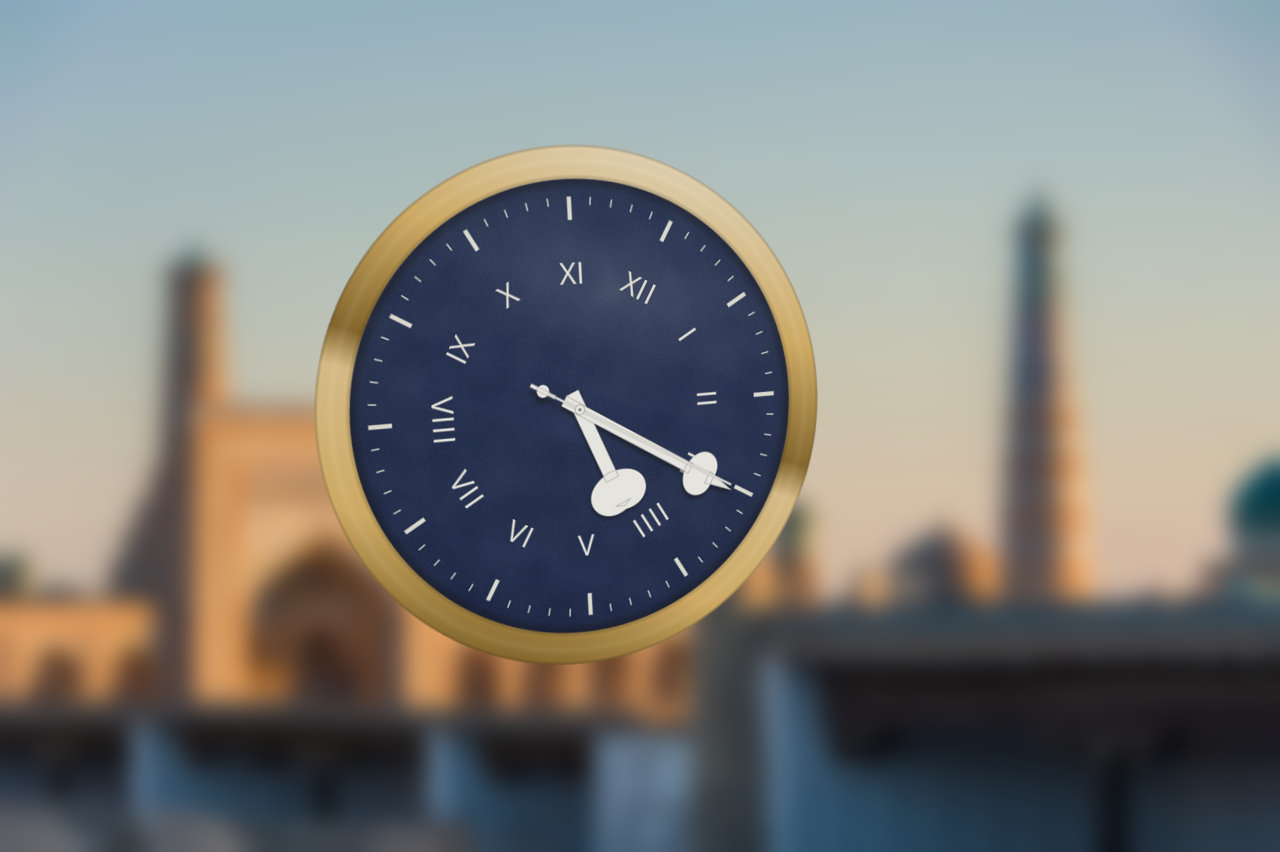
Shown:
4,15,15
